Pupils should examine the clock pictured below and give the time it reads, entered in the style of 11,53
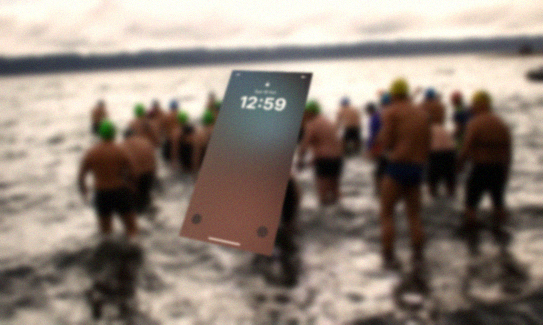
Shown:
12,59
